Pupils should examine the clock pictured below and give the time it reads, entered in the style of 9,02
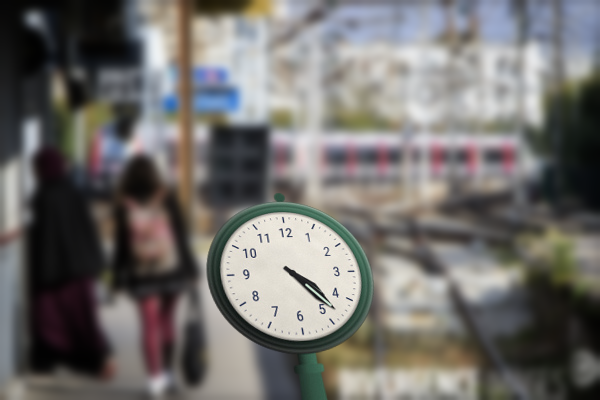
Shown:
4,23
